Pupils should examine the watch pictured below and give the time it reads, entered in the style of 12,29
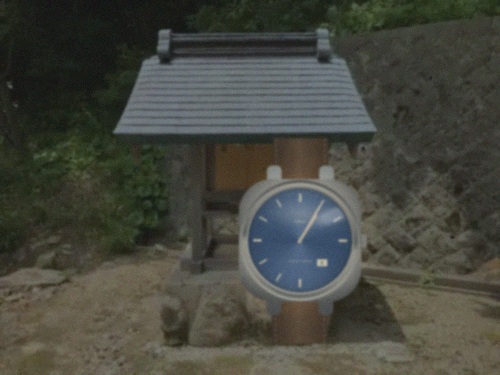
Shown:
1,05
